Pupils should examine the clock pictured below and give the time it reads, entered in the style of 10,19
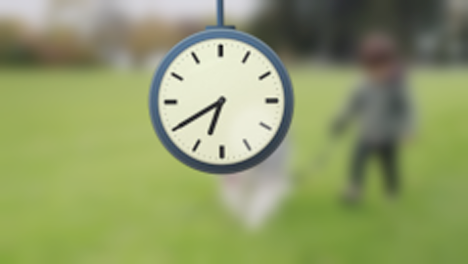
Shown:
6,40
